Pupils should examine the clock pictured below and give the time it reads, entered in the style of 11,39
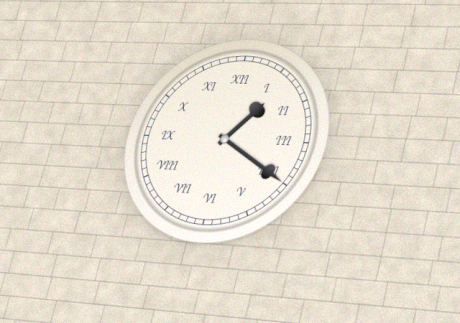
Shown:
1,20
